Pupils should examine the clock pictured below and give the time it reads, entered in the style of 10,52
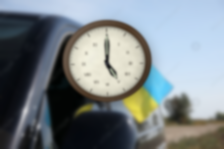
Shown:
5,00
